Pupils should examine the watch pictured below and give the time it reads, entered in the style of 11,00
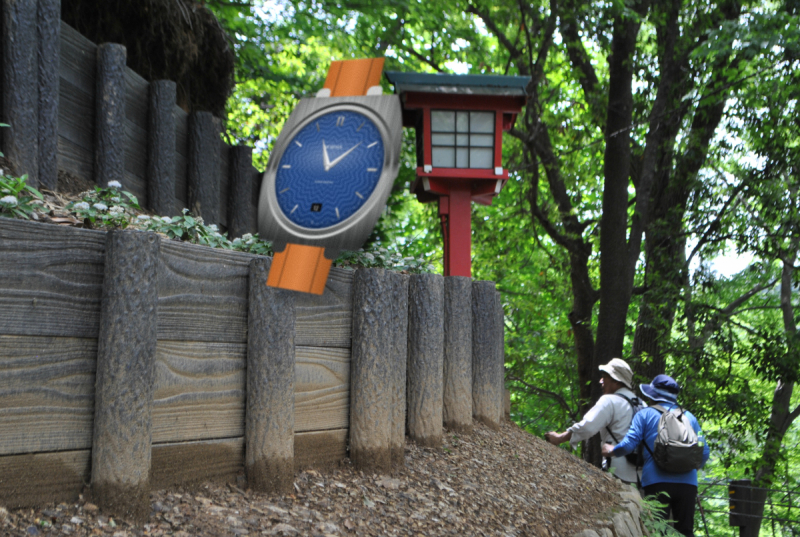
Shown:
11,08
